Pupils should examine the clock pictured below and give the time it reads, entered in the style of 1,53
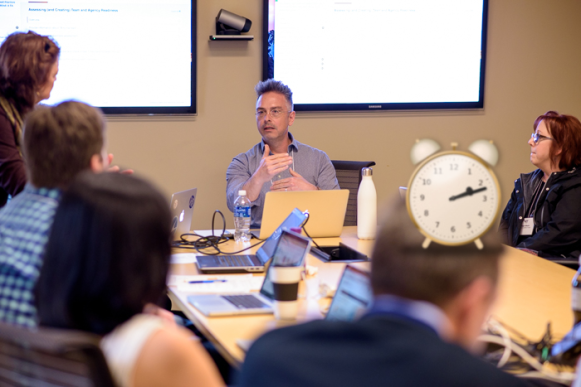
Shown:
2,12
